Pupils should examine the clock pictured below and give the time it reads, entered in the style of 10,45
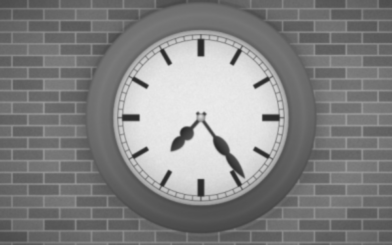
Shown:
7,24
